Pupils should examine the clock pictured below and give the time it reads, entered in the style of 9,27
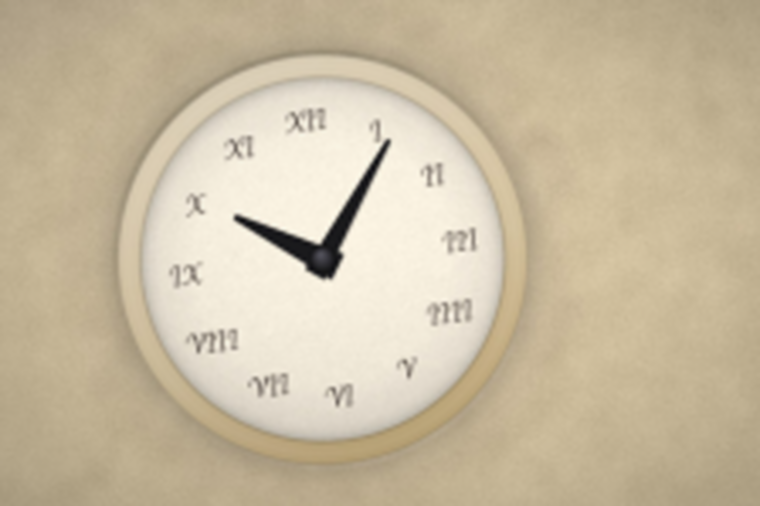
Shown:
10,06
